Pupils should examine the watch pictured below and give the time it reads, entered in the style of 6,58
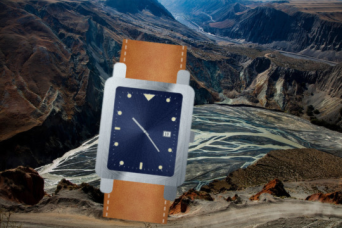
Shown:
10,23
